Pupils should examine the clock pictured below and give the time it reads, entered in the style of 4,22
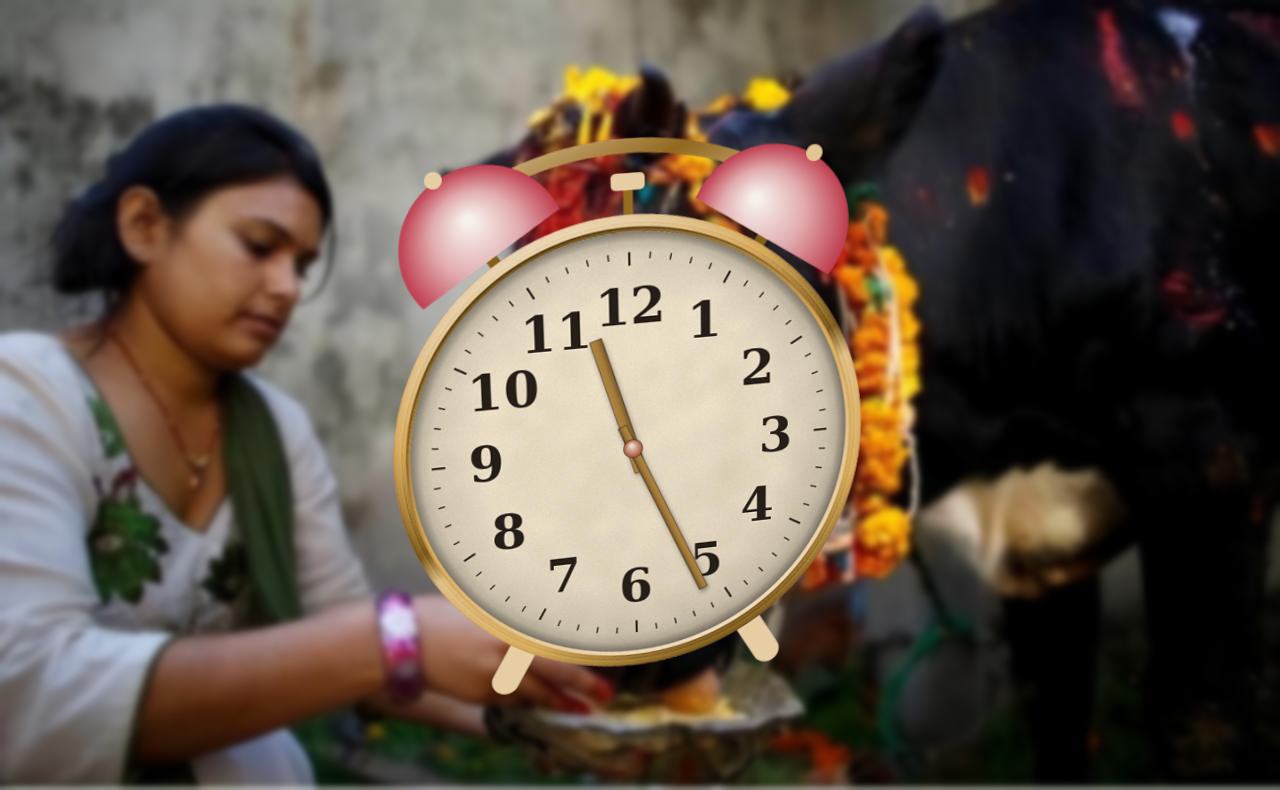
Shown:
11,26
